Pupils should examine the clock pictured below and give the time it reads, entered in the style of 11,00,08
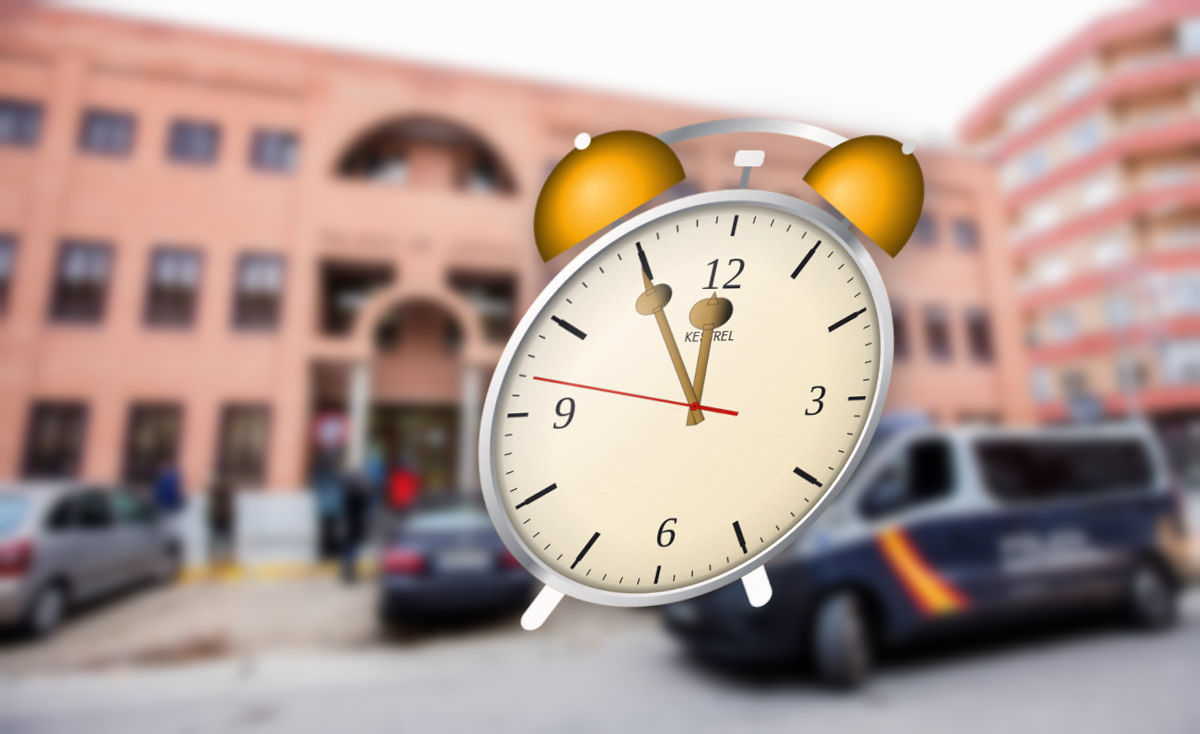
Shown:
11,54,47
